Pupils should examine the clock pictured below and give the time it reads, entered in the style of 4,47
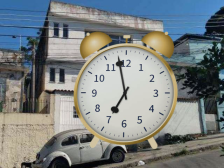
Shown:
6,58
